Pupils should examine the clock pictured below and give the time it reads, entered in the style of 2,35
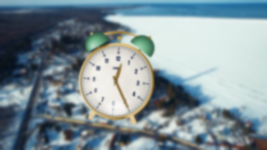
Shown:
12,25
